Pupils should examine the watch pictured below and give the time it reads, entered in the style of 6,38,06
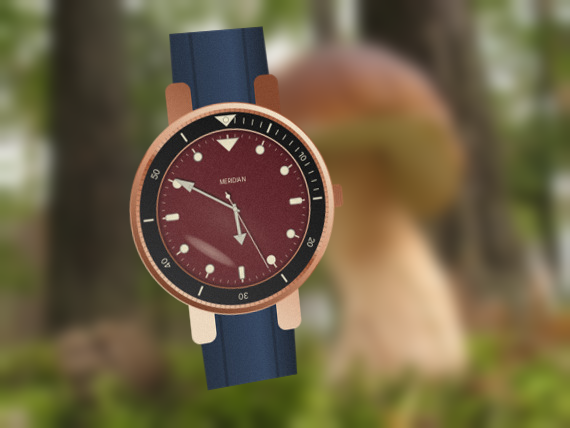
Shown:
5,50,26
